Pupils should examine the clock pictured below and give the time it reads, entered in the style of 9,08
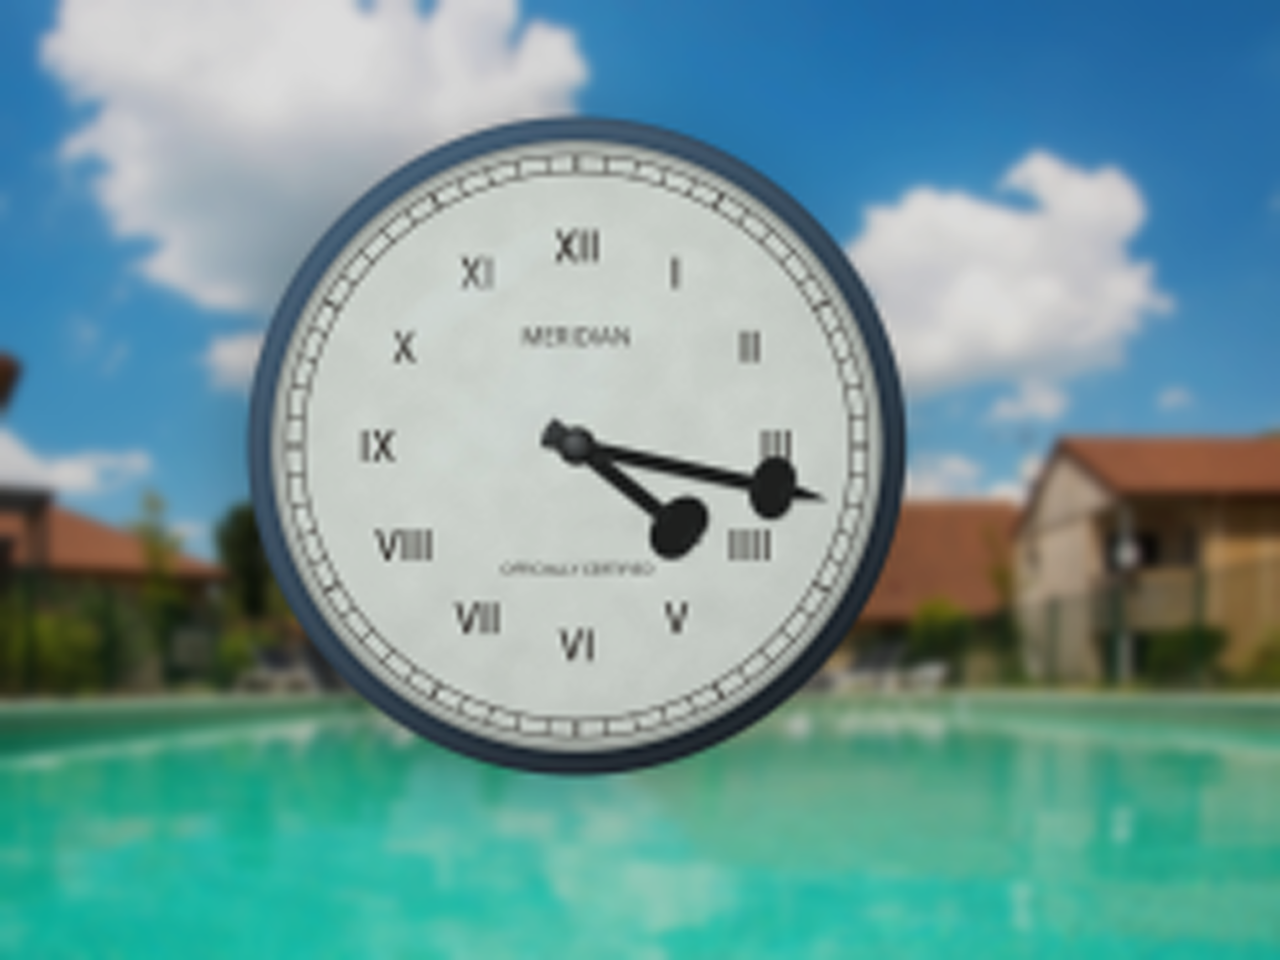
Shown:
4,17
